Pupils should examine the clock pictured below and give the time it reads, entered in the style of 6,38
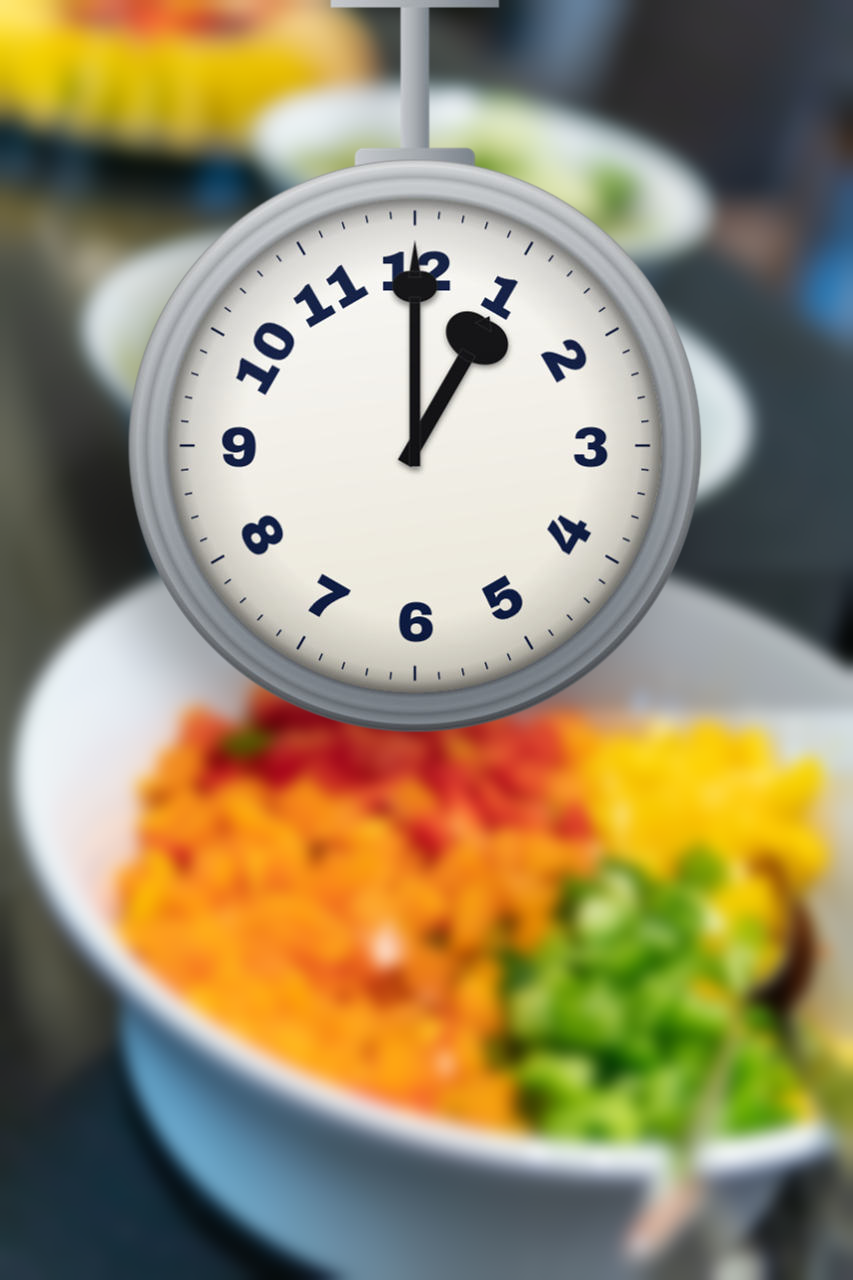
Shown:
1,00
